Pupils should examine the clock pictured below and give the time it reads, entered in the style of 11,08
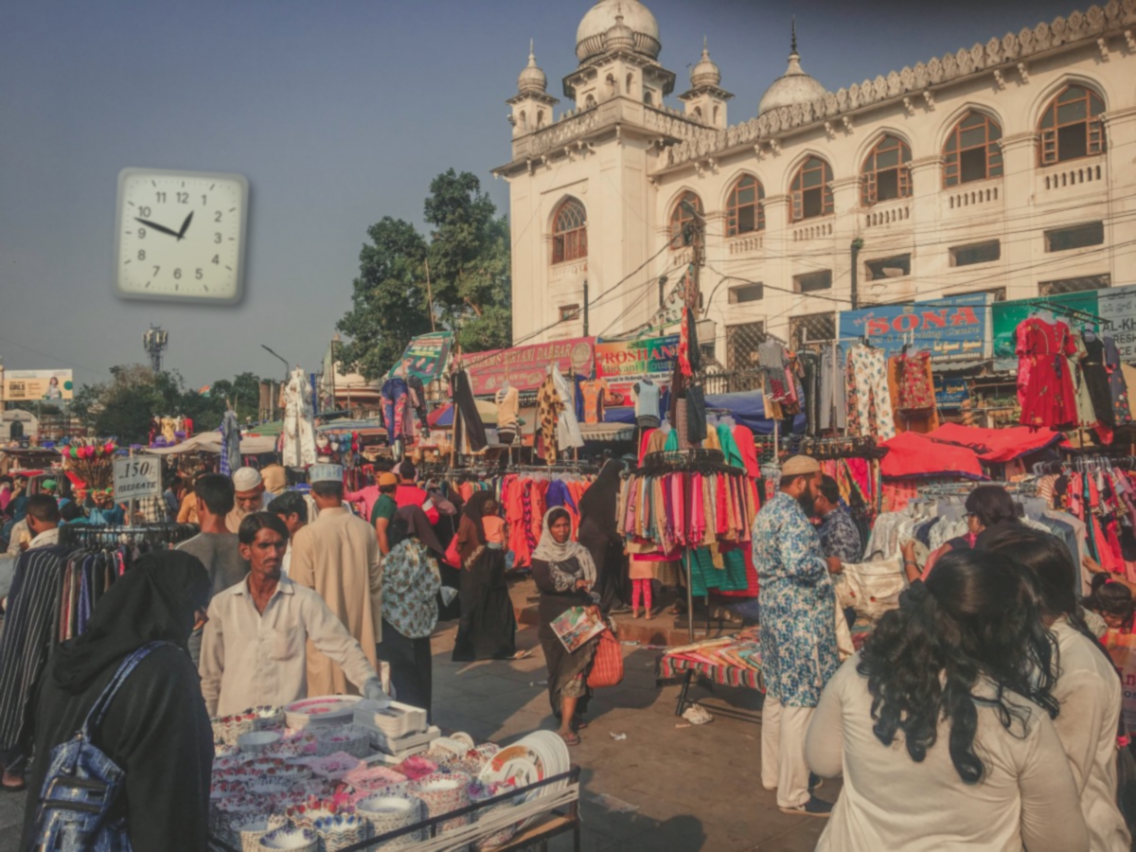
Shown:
12,48
